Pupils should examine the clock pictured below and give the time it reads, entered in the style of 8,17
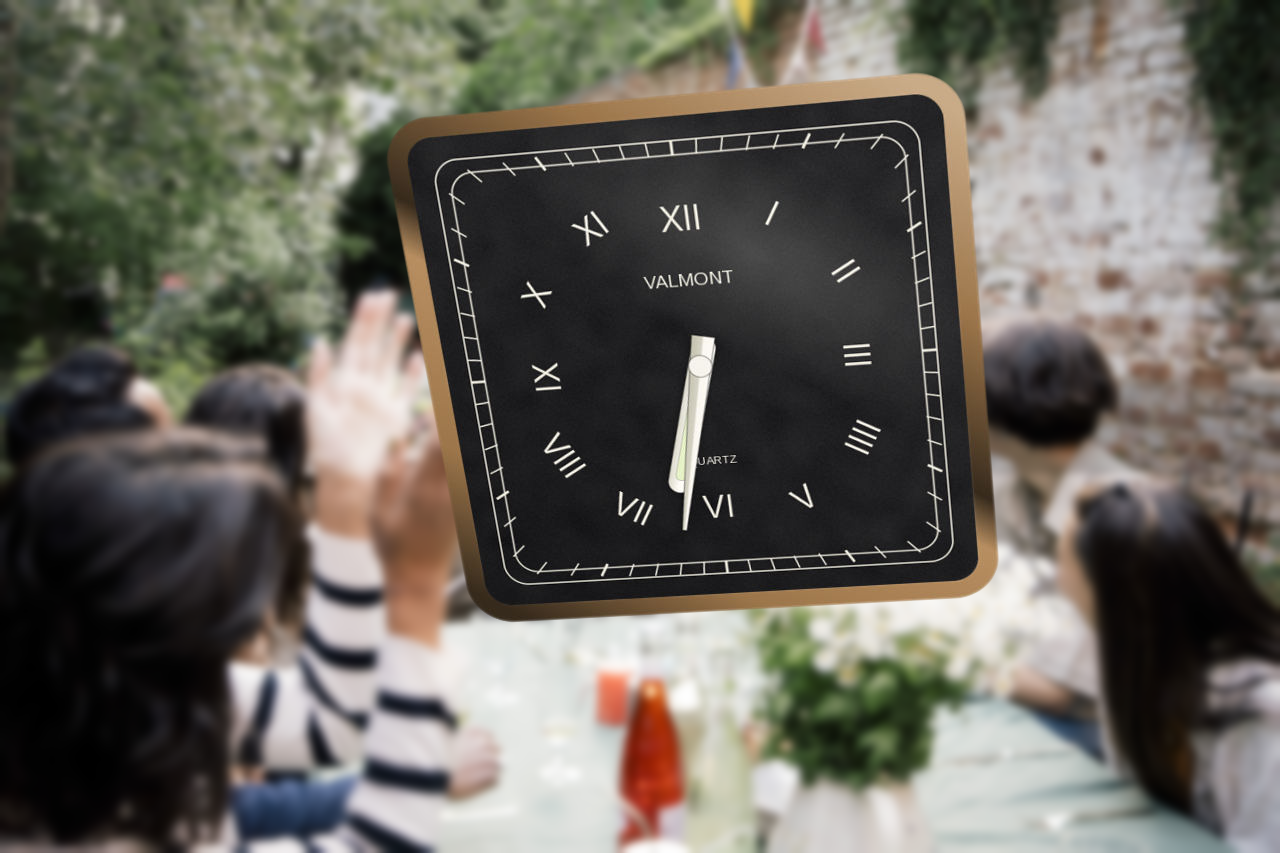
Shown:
6,32
